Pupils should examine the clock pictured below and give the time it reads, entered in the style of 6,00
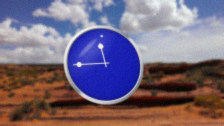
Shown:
11,45
